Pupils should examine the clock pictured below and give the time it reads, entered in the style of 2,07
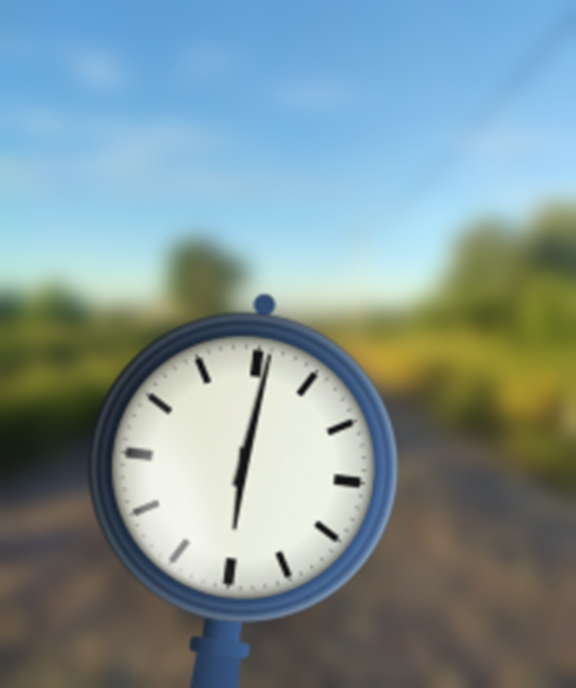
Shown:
6,01
